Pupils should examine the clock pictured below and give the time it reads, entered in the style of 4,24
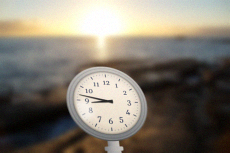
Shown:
8,47
